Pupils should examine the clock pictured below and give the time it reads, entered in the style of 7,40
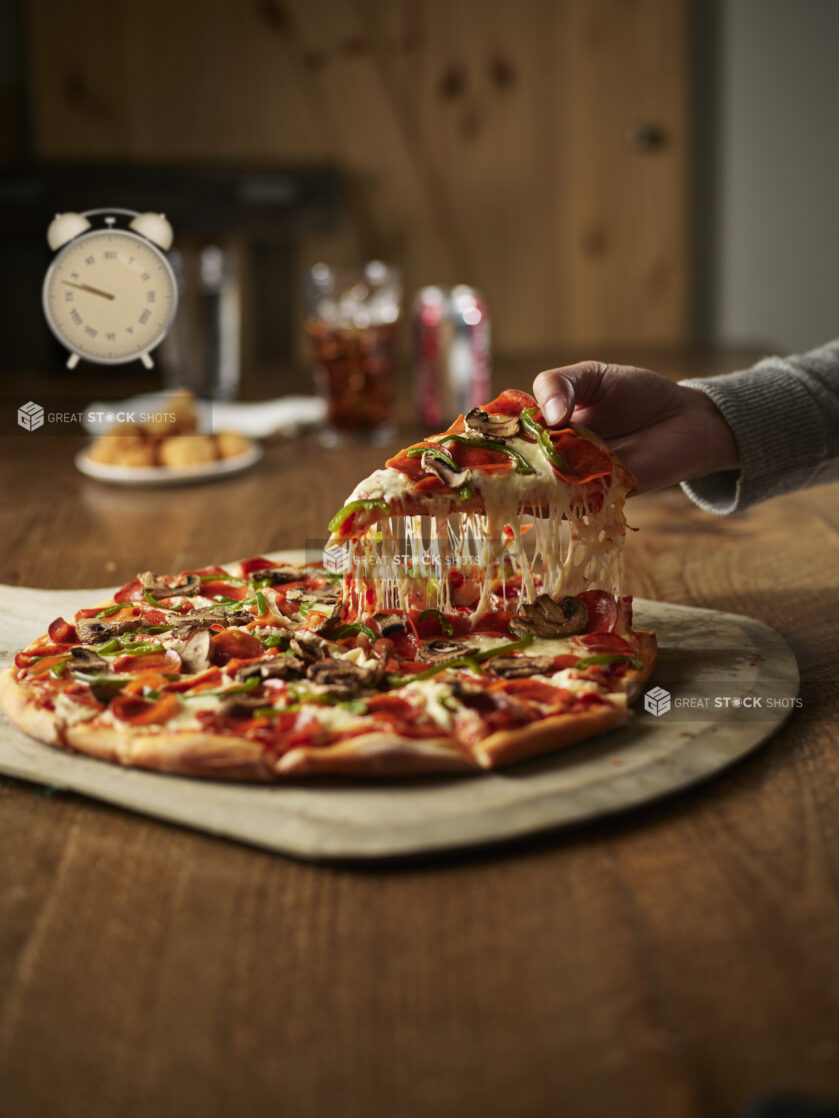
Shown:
9,48
